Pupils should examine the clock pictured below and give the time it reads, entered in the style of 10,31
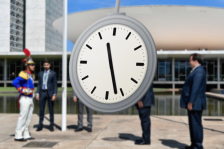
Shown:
11,27
